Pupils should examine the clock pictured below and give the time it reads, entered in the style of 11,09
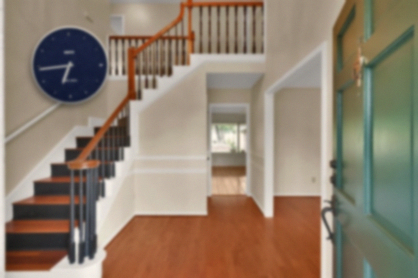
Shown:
6,44
